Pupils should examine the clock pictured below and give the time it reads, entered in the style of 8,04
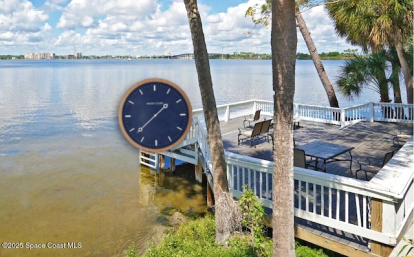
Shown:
1,38
